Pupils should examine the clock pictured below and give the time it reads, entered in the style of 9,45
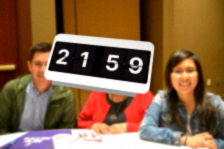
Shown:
21,59
